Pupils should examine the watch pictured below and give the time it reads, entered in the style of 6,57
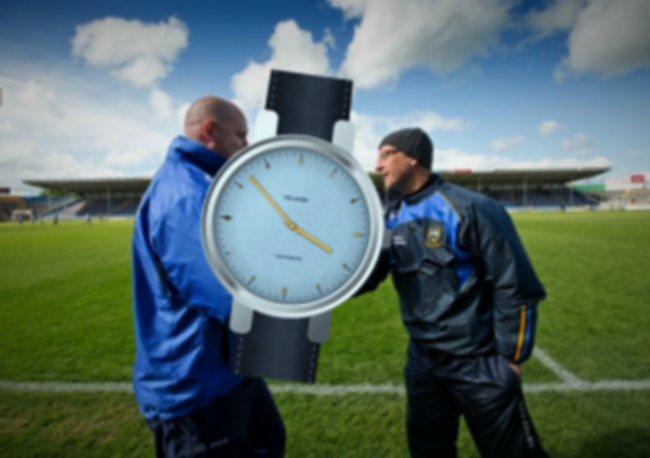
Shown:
3,52
